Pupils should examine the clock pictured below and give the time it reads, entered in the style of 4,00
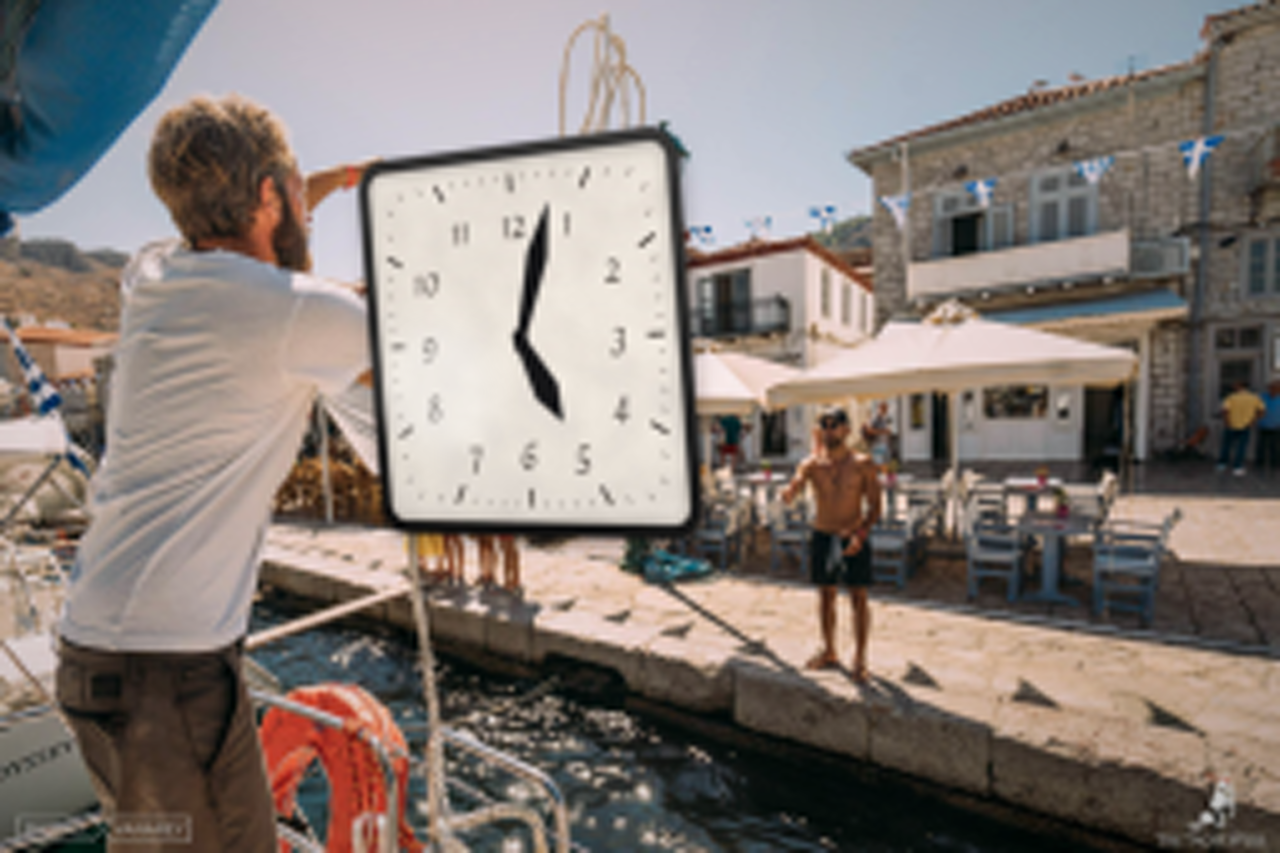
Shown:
5,03
